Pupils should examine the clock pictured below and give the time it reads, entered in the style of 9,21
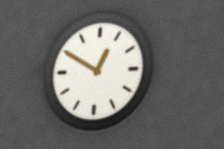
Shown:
12,50
